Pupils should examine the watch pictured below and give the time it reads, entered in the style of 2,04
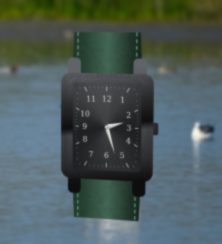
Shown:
2,27
